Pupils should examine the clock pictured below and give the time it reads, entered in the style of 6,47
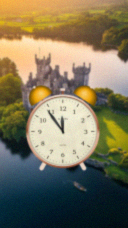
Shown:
11,54
